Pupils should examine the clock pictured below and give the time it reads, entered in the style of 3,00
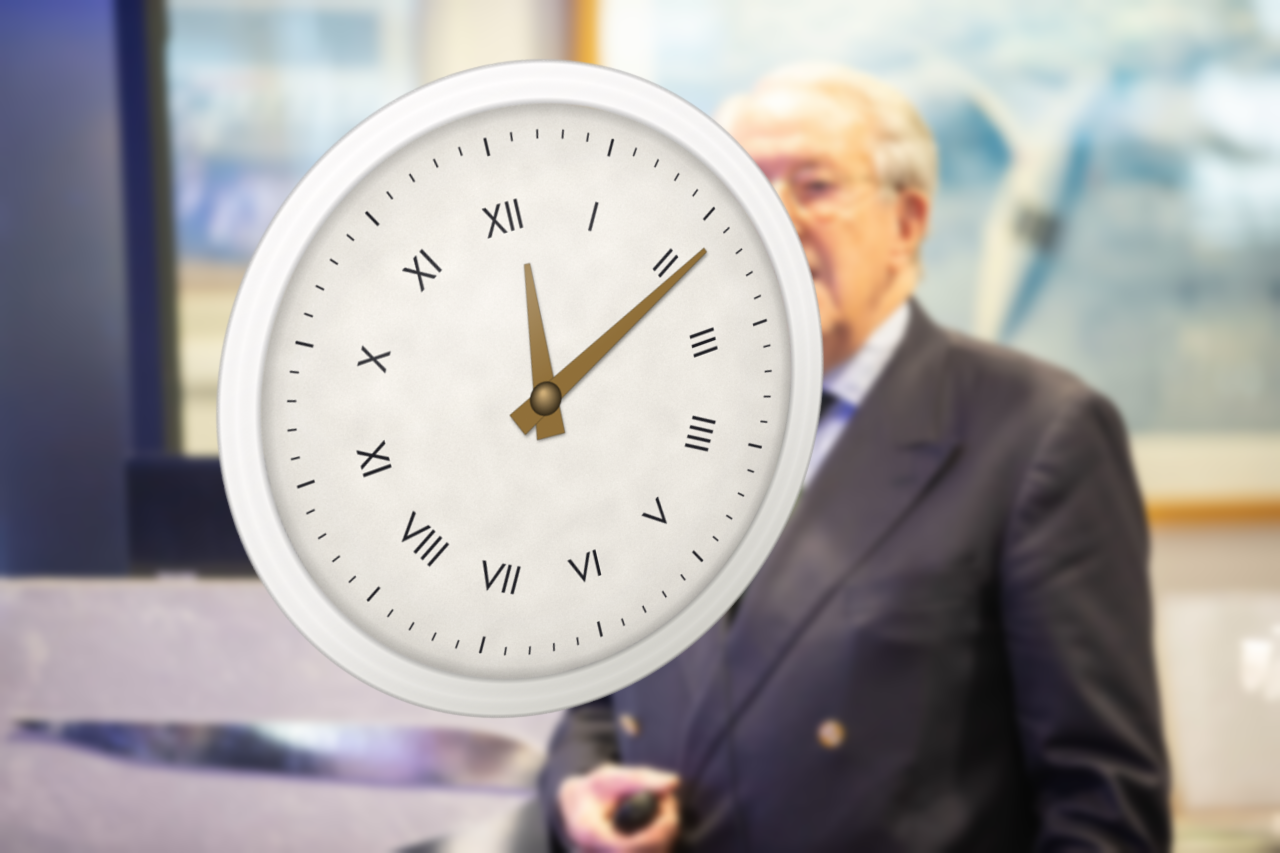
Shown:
12,11
